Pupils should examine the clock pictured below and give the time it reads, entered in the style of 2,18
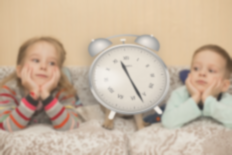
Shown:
11,27
